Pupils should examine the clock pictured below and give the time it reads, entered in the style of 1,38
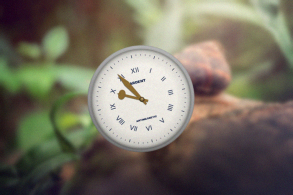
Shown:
9,55
